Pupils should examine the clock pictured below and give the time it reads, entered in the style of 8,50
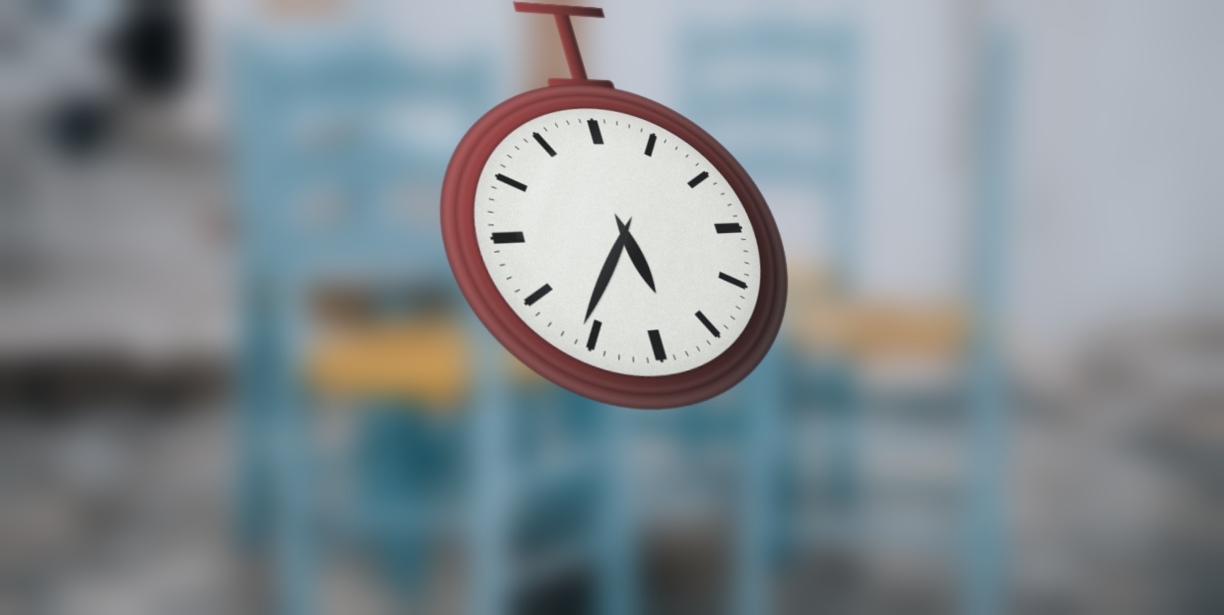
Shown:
5,36
